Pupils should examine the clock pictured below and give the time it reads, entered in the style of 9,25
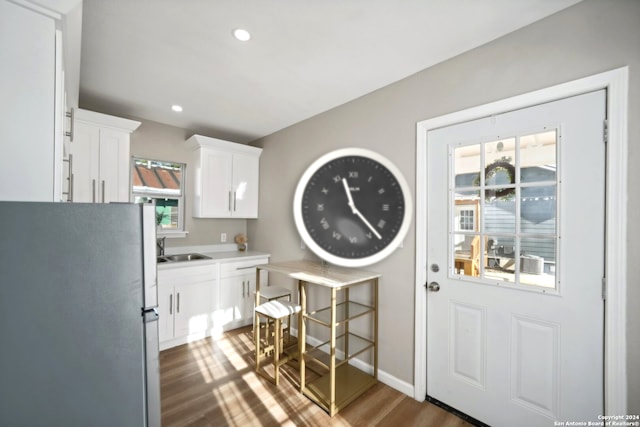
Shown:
11,23
